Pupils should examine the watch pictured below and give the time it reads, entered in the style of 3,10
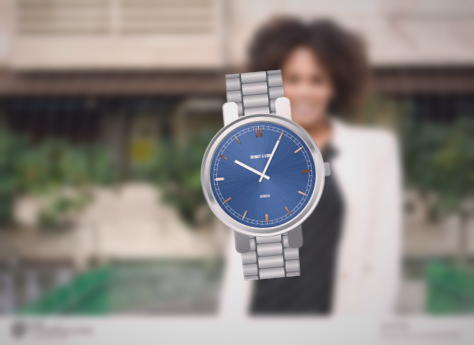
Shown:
10,05
